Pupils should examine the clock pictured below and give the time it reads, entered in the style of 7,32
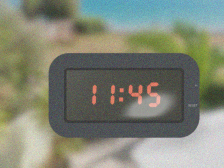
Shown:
11,45
